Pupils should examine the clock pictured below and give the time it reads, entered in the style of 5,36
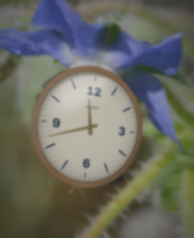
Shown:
11,42
